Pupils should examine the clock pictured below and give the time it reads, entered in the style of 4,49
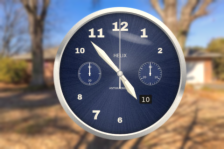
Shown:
4,53
